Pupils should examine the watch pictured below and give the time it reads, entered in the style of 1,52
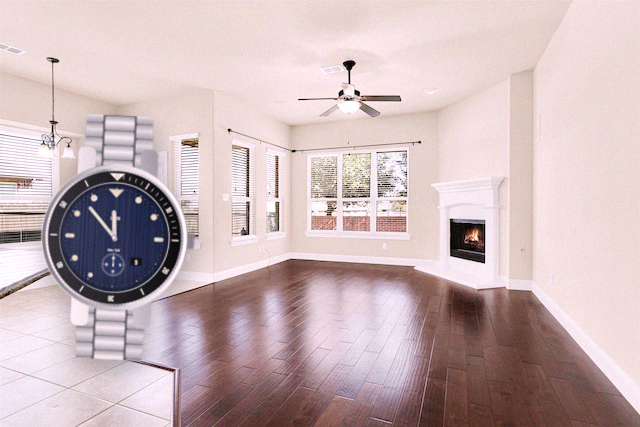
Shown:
11,53
